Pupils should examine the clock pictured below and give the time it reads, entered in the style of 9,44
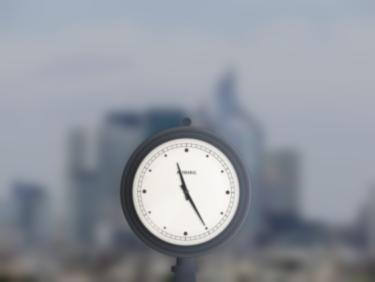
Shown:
11,25
